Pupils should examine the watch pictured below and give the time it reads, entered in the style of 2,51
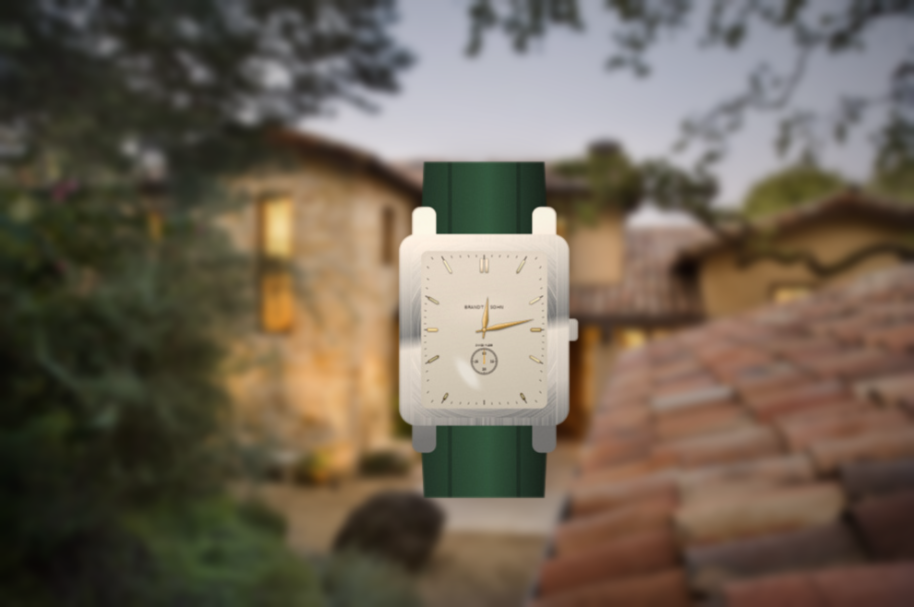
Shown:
12,13
